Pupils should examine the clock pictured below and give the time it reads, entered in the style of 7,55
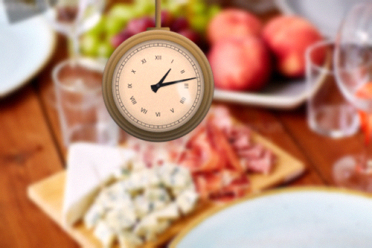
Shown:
1,13
